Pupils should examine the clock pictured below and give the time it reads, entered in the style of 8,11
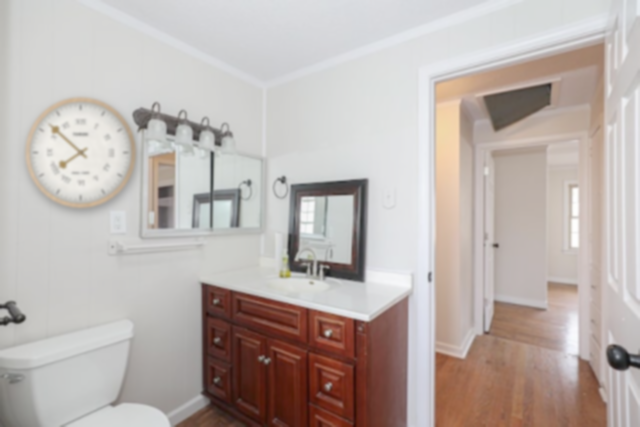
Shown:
7,52
